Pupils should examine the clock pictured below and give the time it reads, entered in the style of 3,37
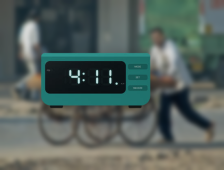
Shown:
4,11
